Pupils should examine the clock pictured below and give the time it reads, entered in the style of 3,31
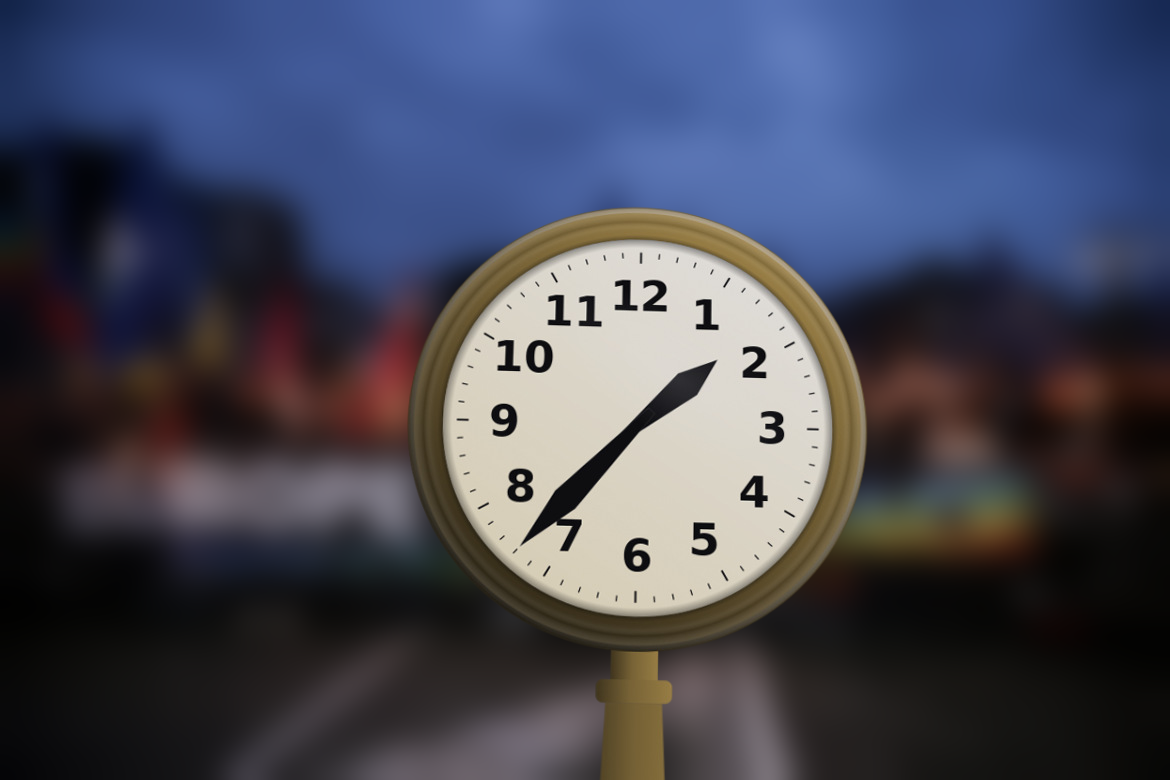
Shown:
1,37
